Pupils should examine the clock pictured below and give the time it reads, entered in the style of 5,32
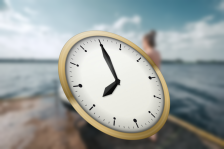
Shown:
8,00
